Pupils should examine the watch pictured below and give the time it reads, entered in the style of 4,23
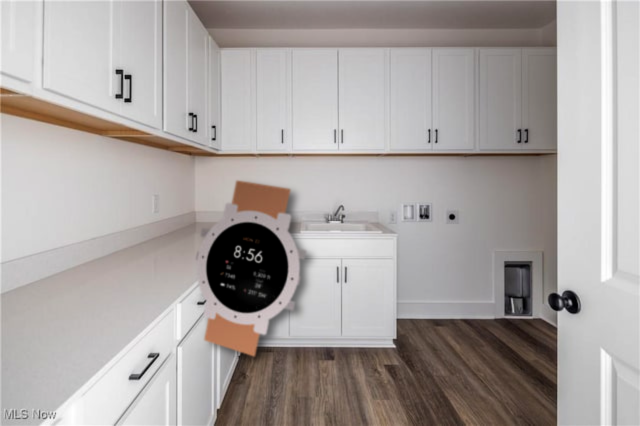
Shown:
8,56
